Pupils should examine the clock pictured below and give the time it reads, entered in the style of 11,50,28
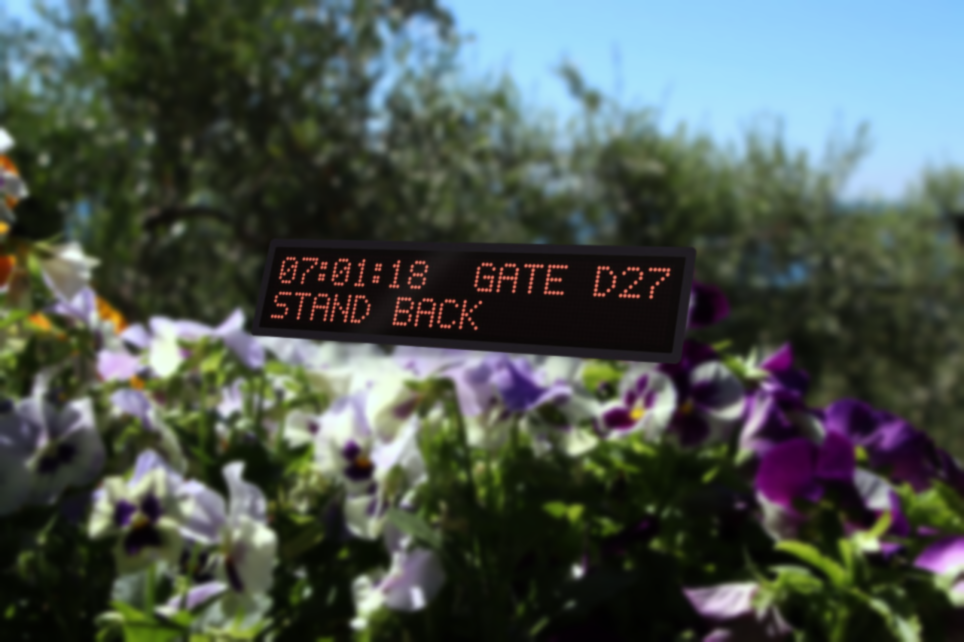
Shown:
7,01,18
